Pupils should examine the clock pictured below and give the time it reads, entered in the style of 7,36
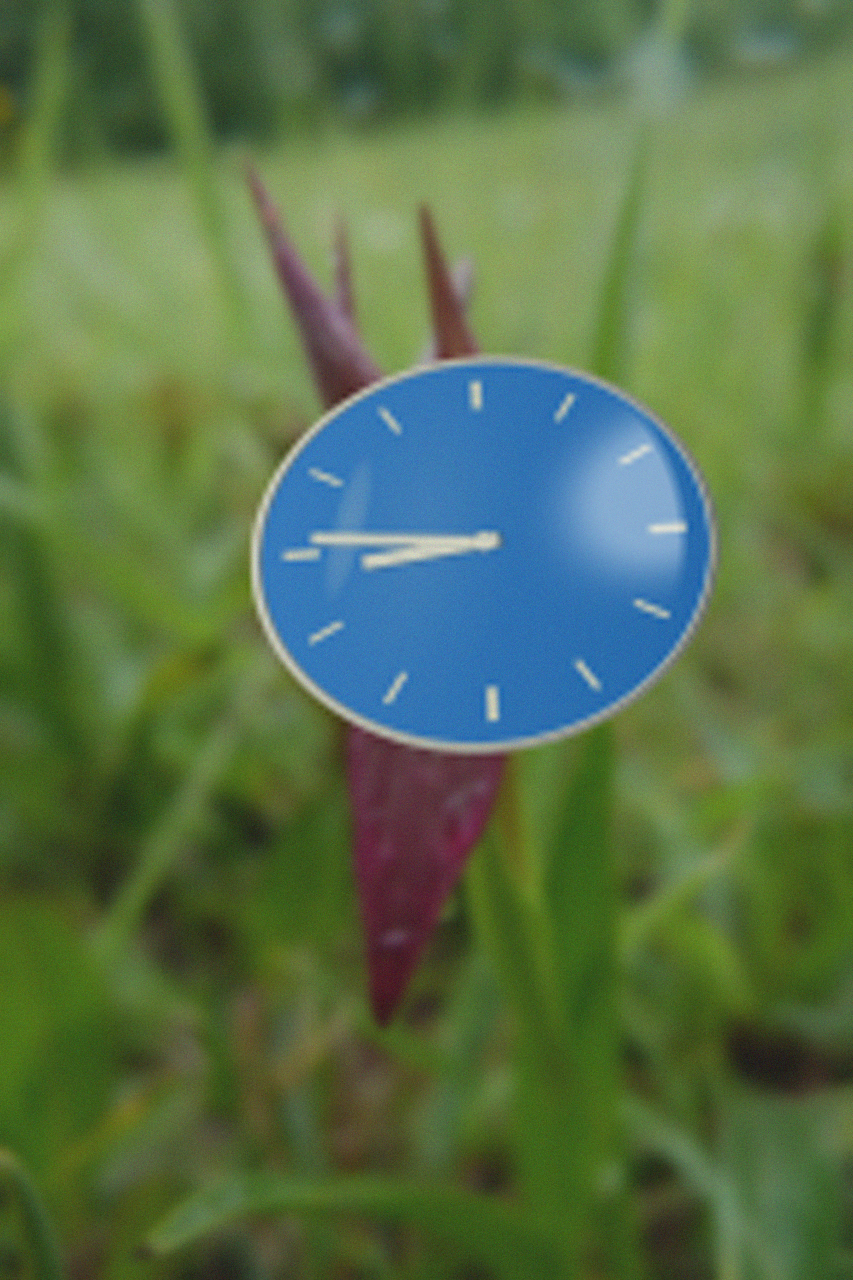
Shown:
8,46
